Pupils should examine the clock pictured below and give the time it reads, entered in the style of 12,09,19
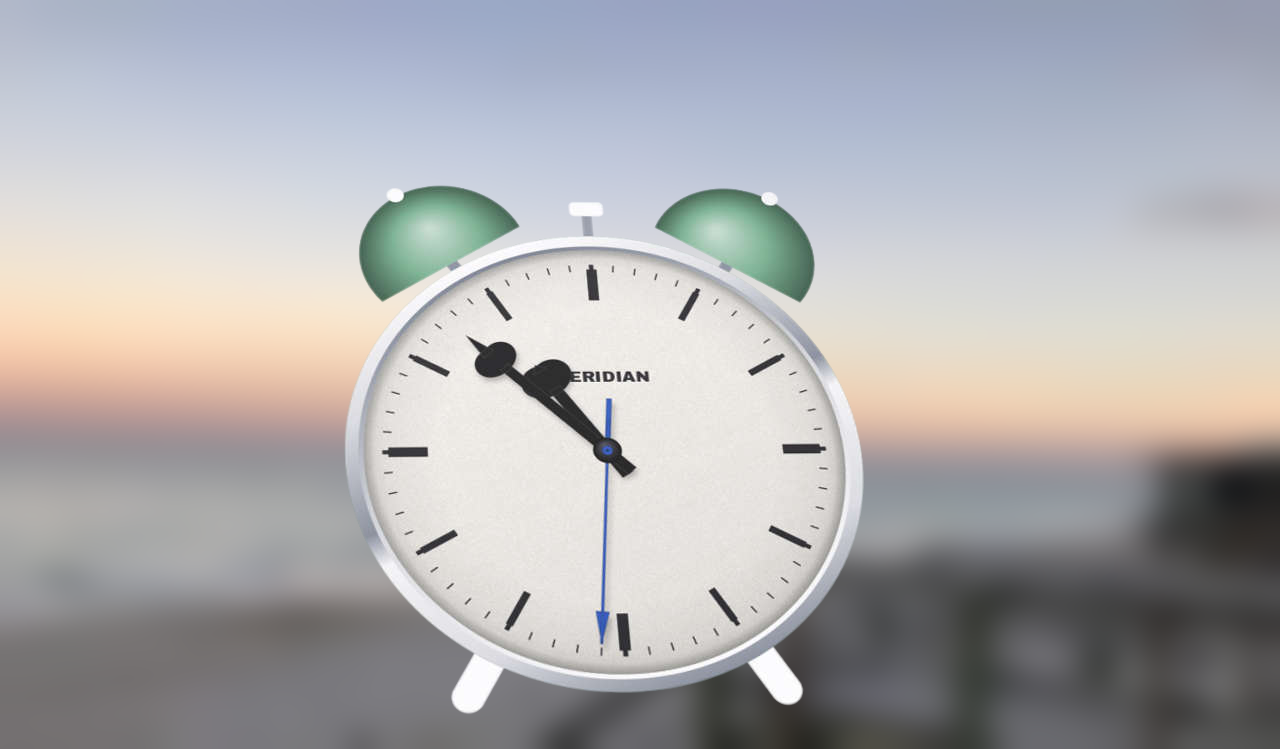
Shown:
10,52,31
